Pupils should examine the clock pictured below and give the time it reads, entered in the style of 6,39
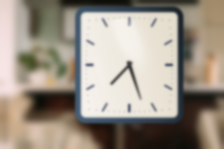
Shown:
7,27
